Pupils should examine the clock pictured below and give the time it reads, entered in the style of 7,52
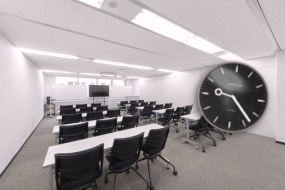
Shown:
9,23
